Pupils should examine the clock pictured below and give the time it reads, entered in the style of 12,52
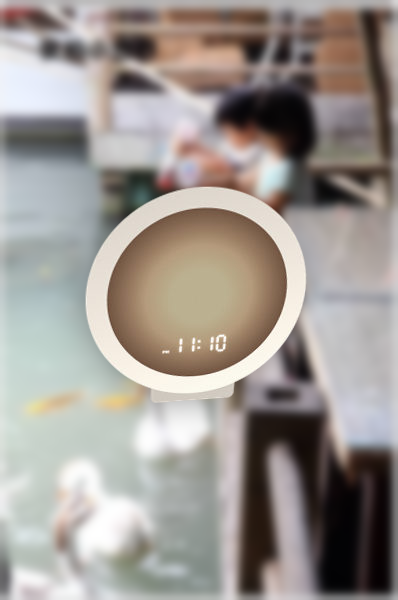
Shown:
11,10
